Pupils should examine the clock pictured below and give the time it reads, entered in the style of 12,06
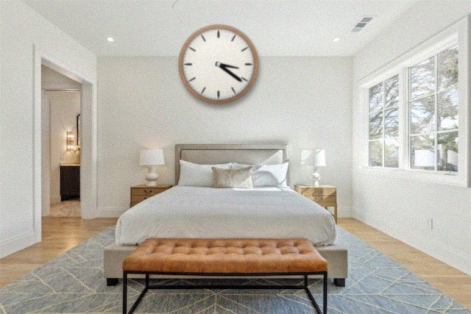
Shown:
3,21
